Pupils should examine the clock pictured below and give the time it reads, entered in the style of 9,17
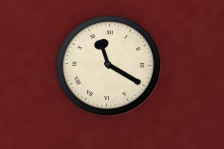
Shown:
11,20
